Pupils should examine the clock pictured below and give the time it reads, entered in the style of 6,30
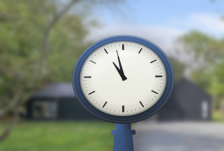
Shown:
10,58
